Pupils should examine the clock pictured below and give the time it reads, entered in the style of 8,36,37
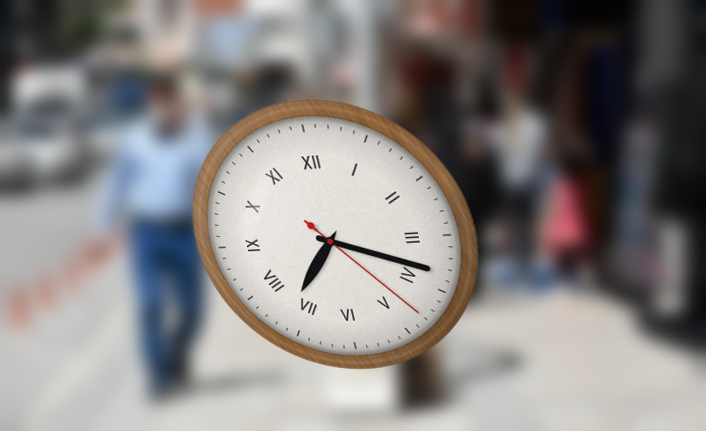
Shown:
7,18,23
